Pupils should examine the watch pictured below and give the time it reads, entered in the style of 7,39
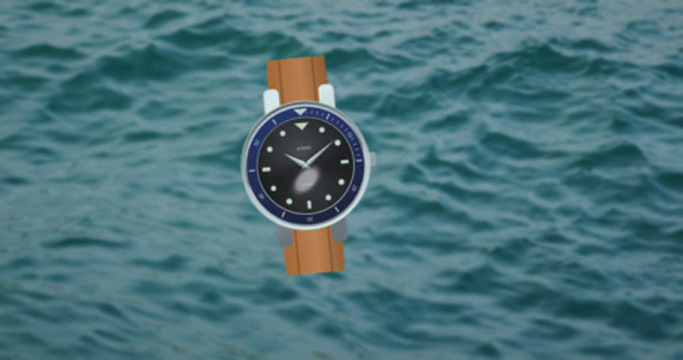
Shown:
10,09
